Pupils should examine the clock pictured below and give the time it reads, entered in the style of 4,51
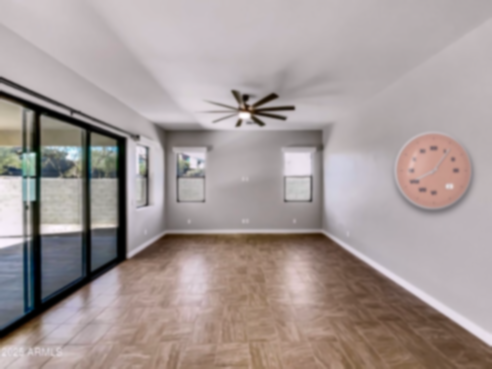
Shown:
8,06
